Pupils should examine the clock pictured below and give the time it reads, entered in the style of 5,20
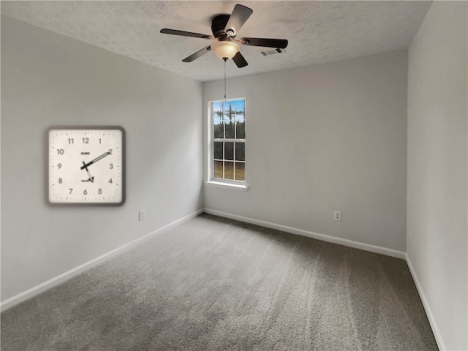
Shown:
5,10
